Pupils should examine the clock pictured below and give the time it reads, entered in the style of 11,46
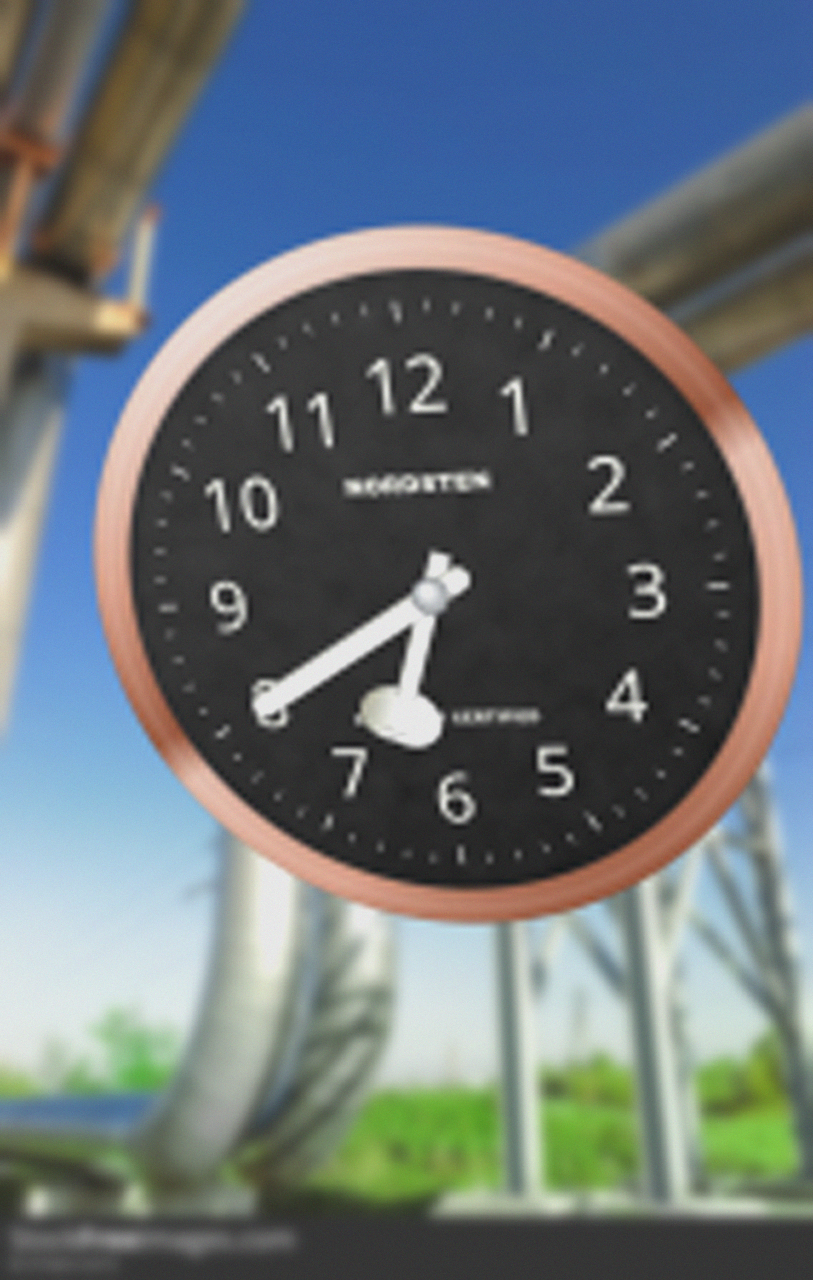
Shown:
6,40
